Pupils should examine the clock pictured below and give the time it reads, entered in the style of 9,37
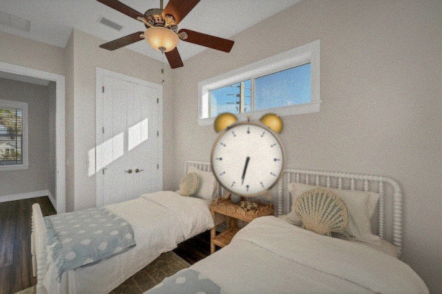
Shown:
6,32
